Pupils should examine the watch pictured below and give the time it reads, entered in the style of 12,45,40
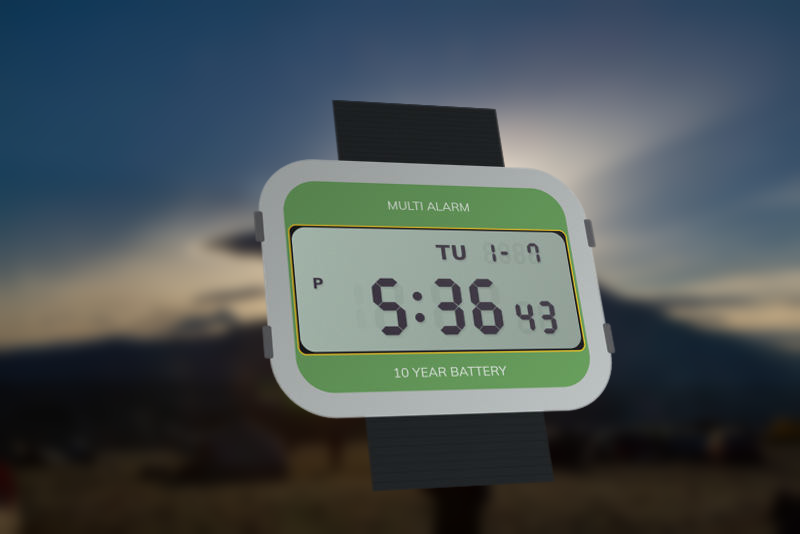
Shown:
5,36,43
